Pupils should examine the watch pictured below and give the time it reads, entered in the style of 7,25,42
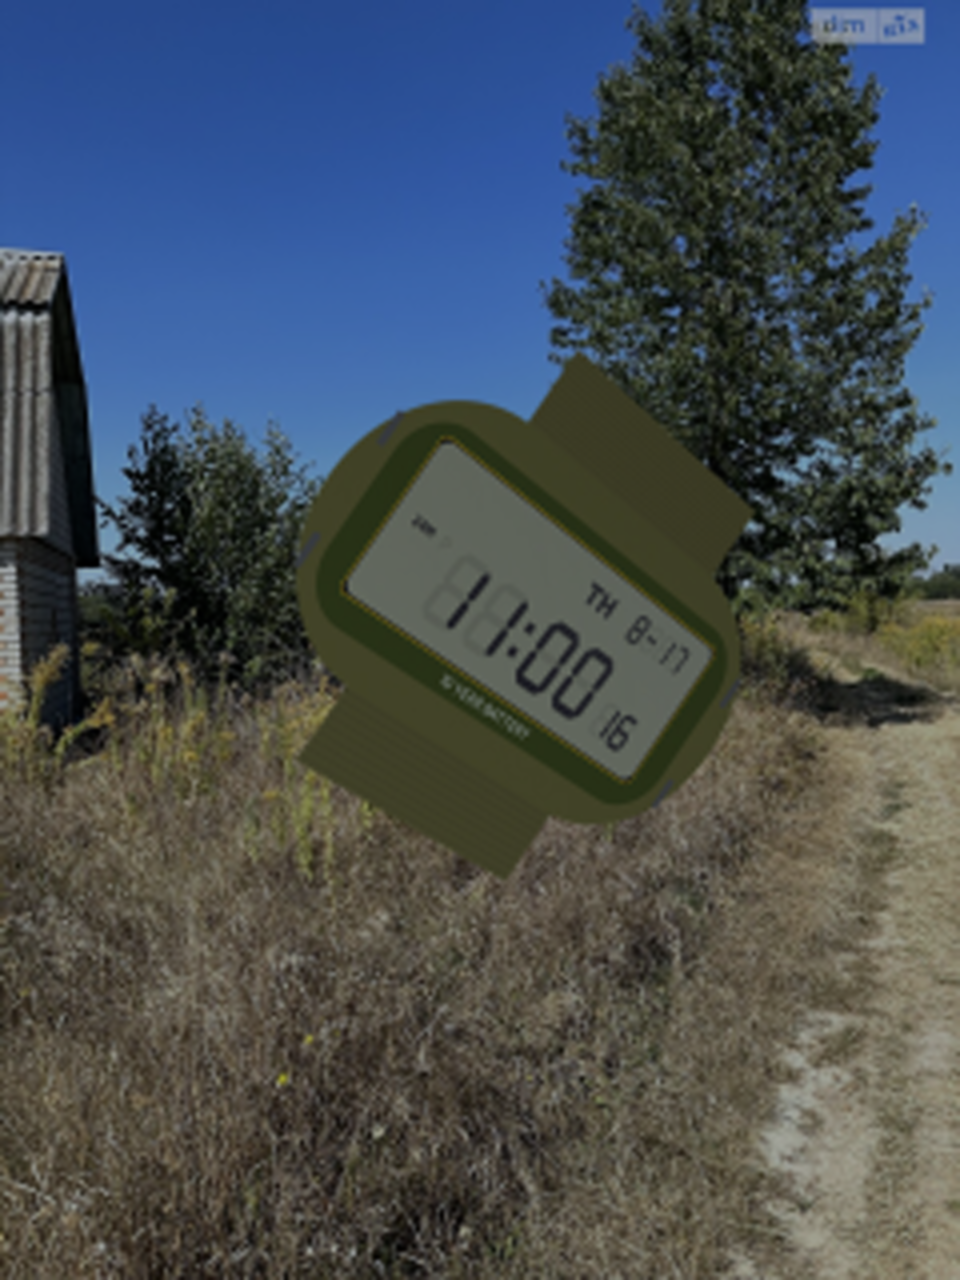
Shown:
11,00,16
